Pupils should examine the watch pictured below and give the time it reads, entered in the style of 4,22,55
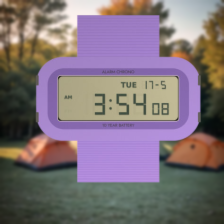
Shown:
3,54,08
